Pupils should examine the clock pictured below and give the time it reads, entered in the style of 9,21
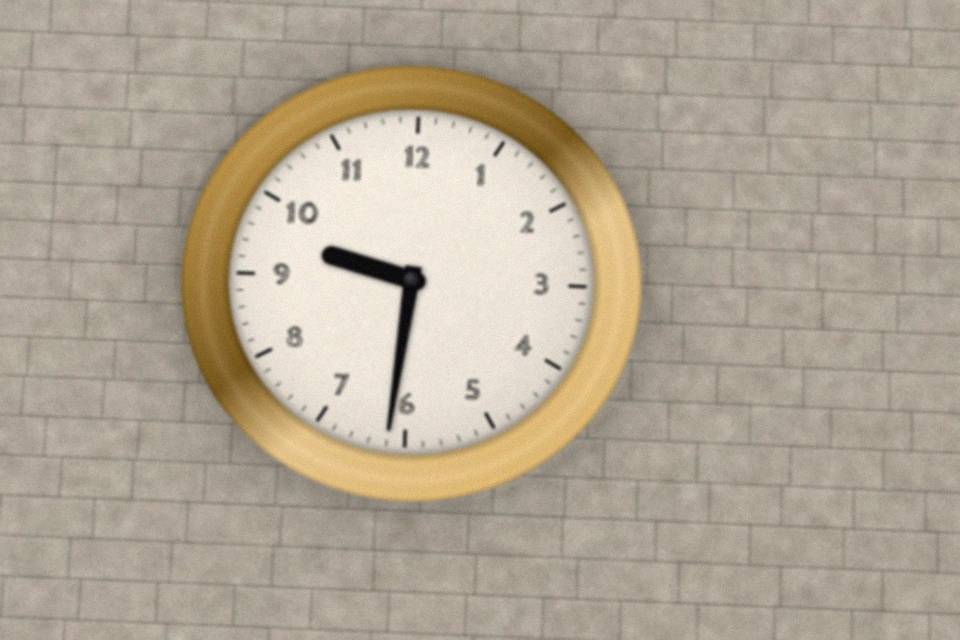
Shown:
9,31
